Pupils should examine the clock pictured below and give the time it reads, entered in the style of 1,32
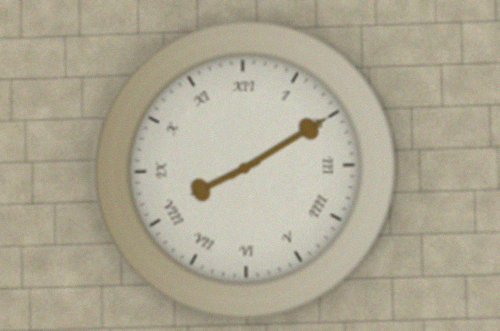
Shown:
8,10
